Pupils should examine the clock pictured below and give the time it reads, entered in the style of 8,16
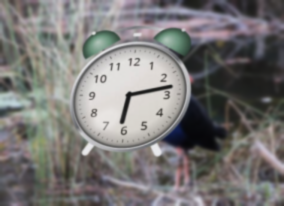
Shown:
6,13
